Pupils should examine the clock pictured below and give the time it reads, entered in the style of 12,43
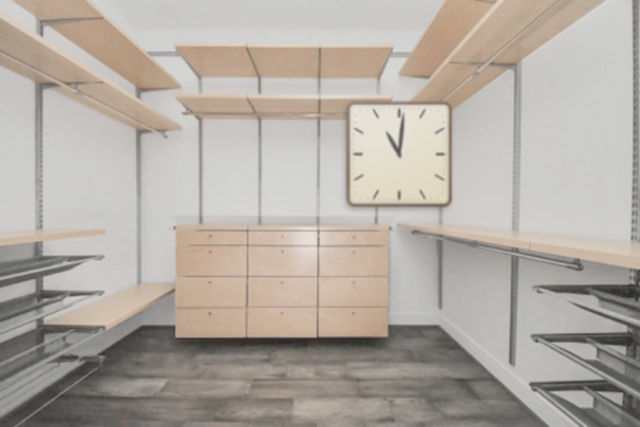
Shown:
11,01
